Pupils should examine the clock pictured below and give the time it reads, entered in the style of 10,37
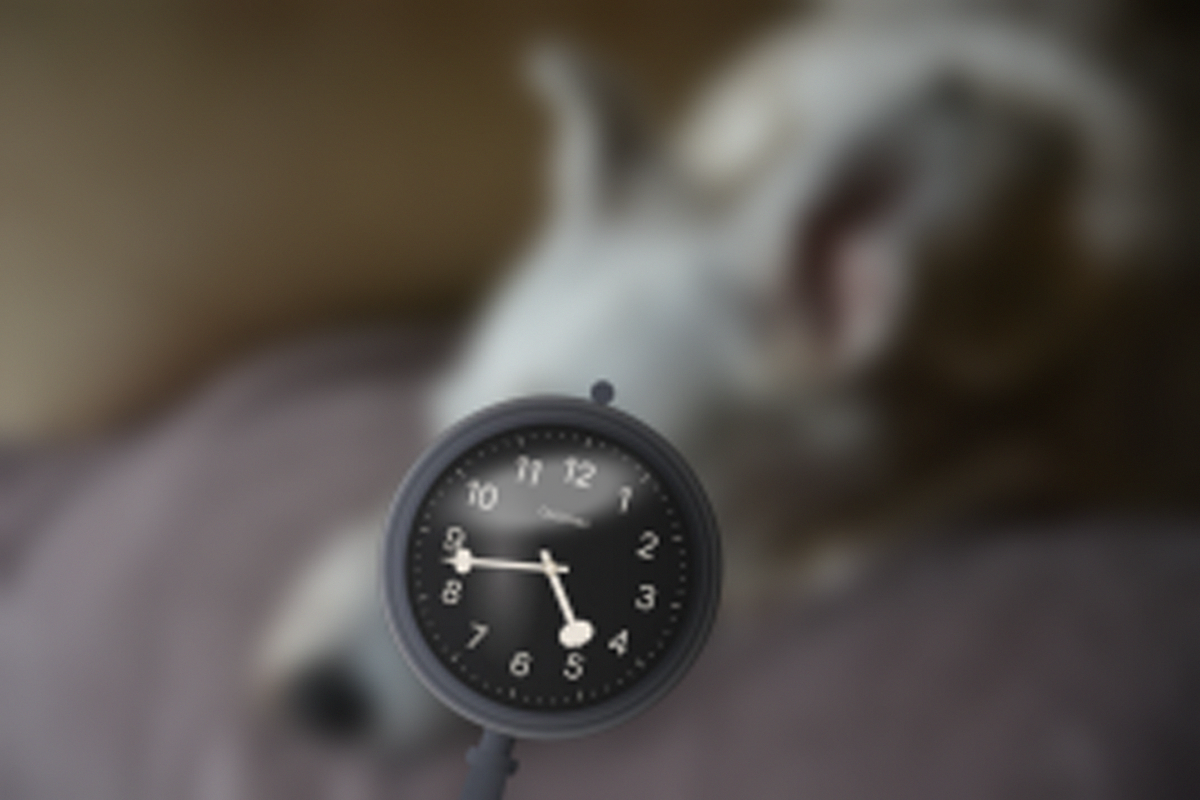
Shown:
4,43
